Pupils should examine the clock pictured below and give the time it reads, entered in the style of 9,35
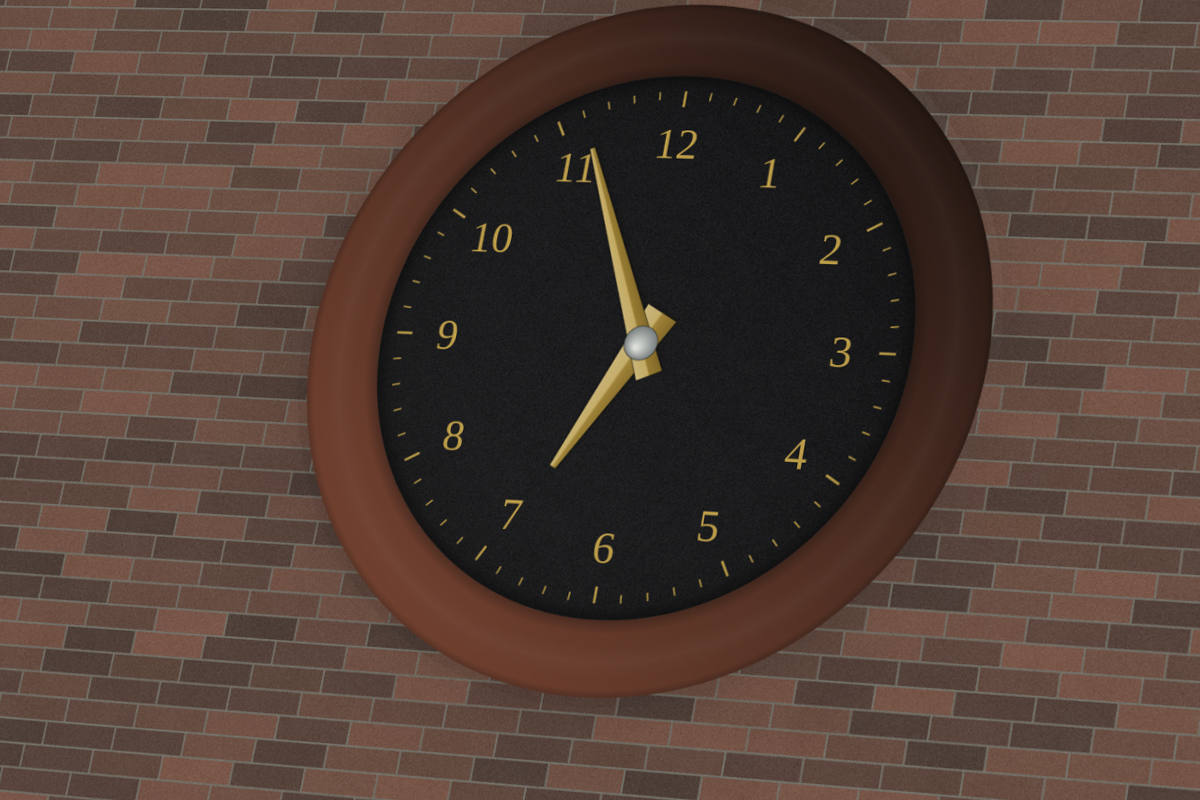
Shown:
6,56
